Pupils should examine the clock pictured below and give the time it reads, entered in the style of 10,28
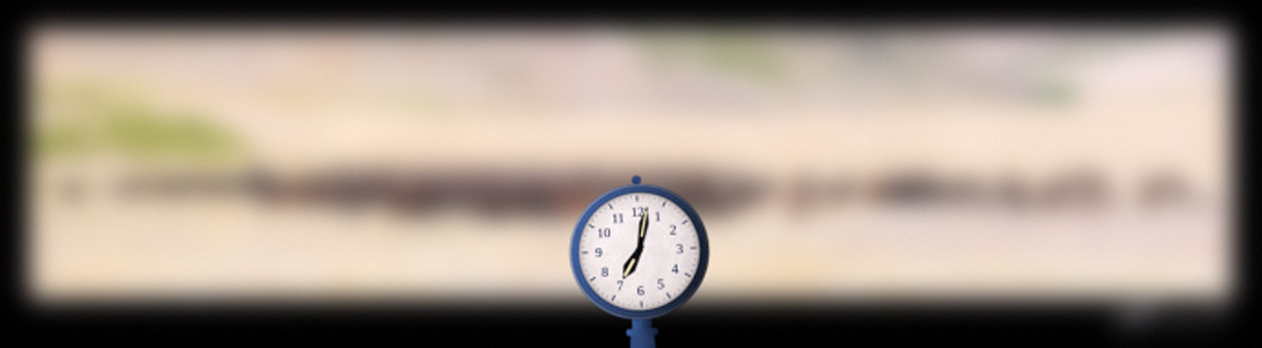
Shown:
7,02
